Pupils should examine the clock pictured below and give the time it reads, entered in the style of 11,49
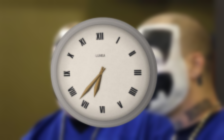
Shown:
6,37
